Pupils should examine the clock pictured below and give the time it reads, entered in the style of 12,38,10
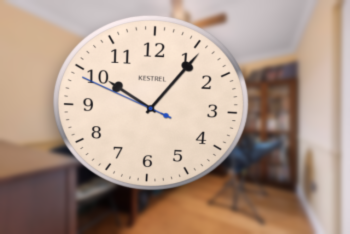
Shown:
10,05,49
